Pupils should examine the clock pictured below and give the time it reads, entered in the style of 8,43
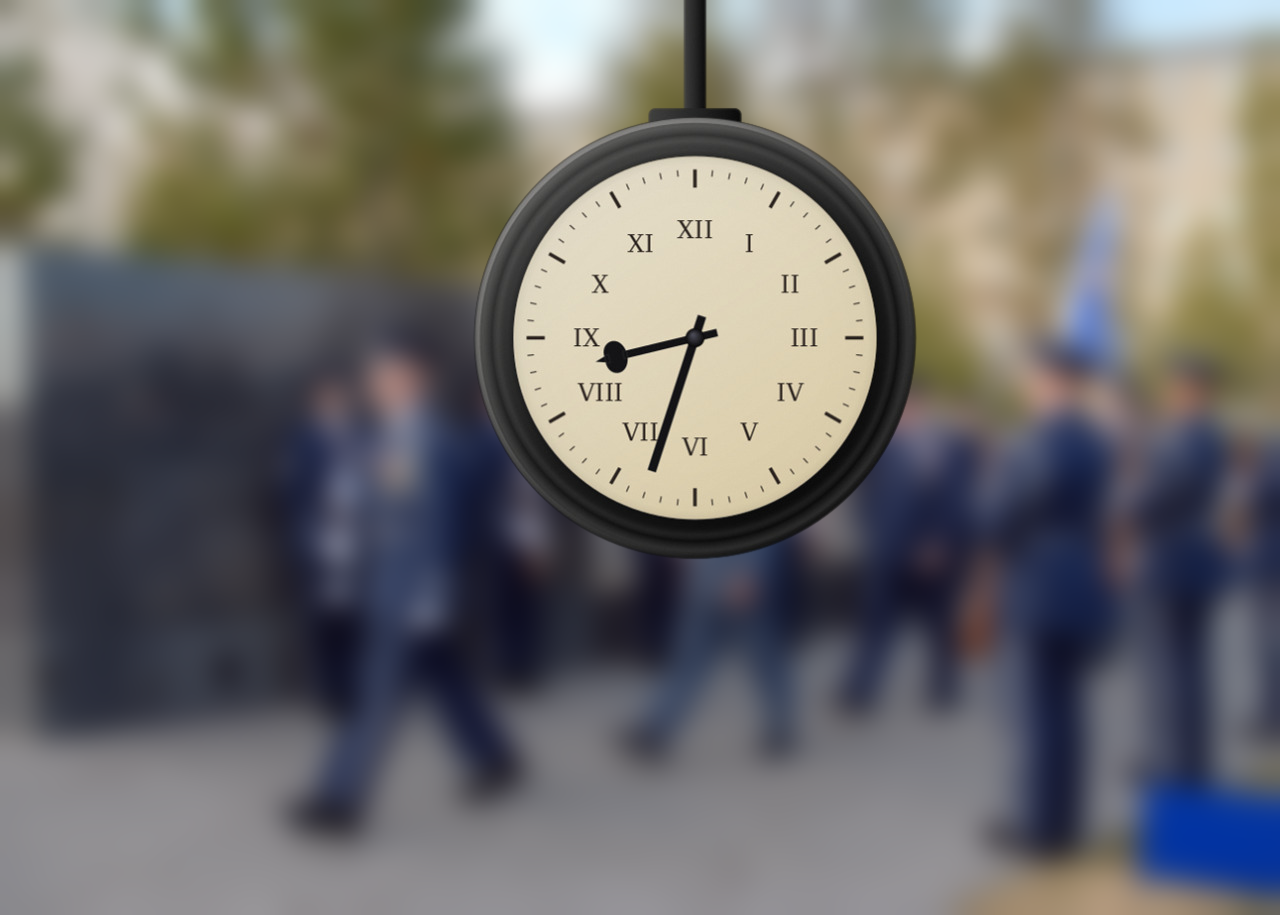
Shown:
8,33
